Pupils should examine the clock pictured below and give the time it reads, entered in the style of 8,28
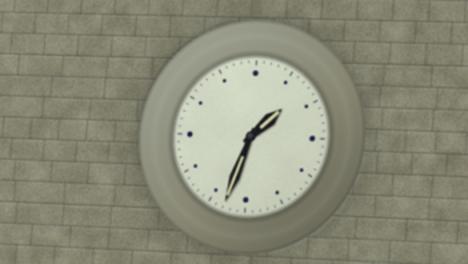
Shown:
1,33
